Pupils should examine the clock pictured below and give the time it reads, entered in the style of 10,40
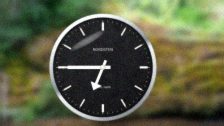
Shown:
6,45
